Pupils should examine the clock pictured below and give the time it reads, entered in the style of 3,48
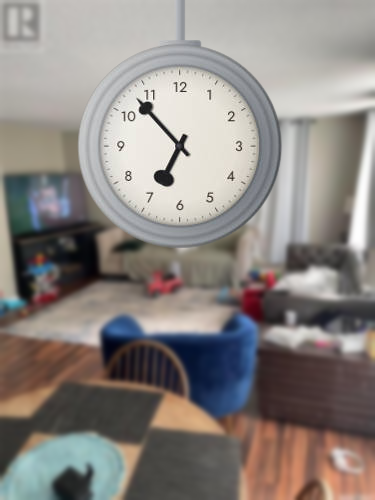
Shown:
6,53
